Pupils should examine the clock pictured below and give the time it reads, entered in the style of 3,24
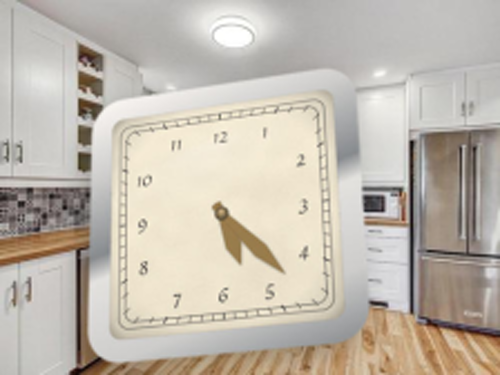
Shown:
5,23
